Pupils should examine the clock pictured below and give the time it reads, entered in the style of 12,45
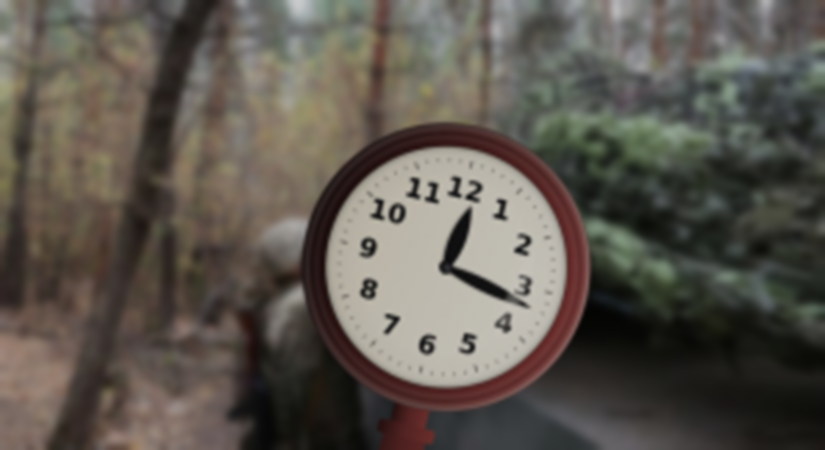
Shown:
12,17
